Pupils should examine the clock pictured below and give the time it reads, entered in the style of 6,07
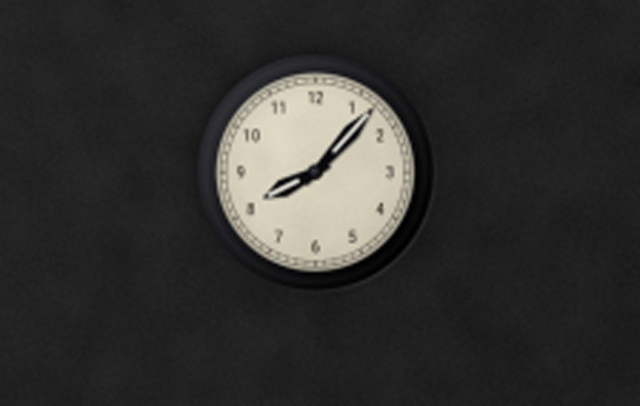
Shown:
8,07
